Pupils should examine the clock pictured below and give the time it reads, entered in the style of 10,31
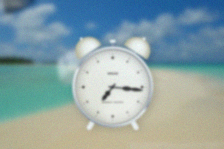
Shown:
7,16
